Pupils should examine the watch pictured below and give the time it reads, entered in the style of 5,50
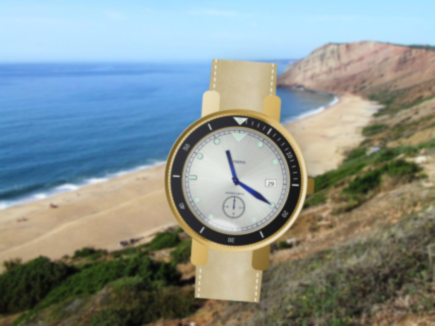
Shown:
11,20
